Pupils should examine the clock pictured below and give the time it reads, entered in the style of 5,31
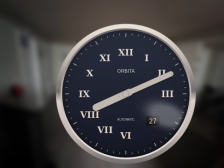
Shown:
8,11
